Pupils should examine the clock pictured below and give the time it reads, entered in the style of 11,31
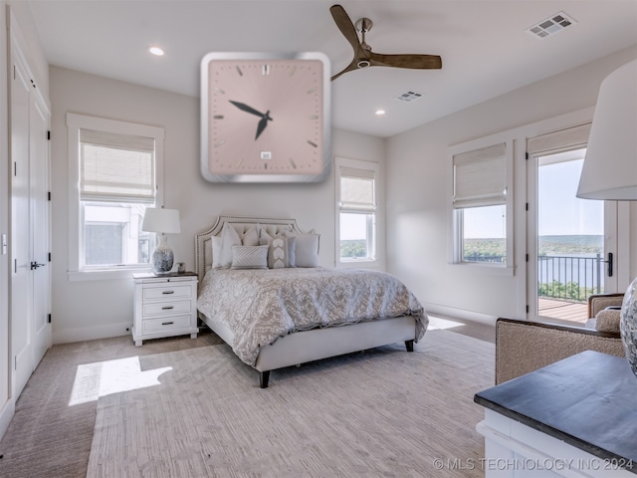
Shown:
6,49
